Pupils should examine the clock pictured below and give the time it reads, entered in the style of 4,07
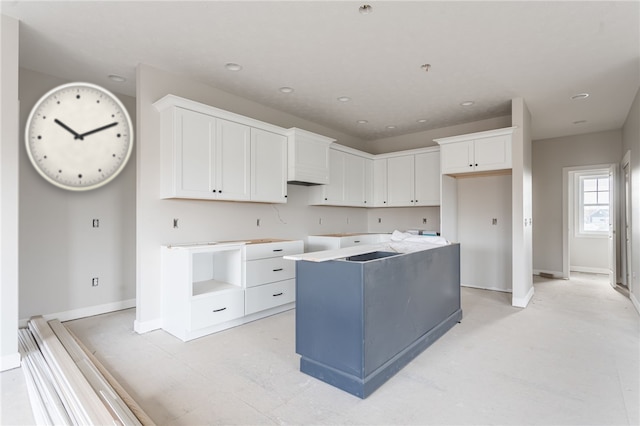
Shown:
10,12
